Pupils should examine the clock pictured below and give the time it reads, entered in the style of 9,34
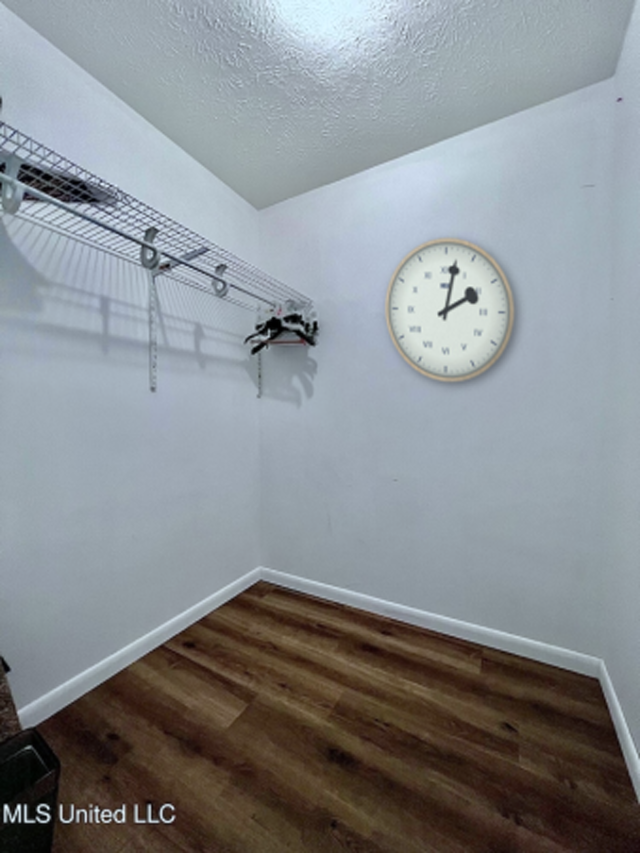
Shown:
2,02
